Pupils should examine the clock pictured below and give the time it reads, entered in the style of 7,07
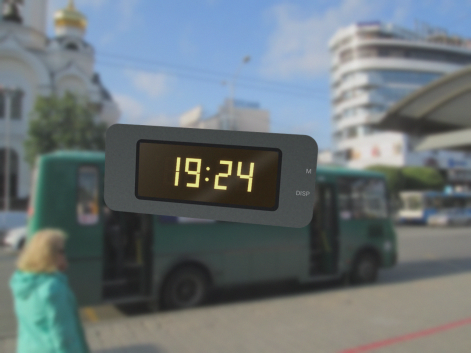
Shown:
19,24
